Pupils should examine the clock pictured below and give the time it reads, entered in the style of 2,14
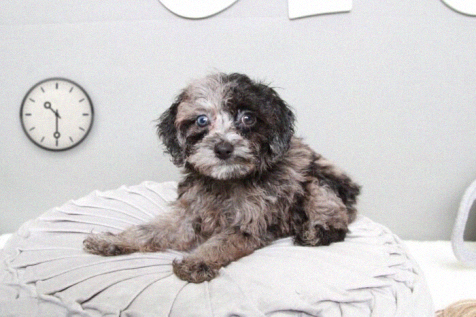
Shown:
10,30
